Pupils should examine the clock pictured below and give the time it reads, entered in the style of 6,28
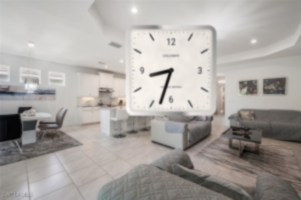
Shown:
8,33
